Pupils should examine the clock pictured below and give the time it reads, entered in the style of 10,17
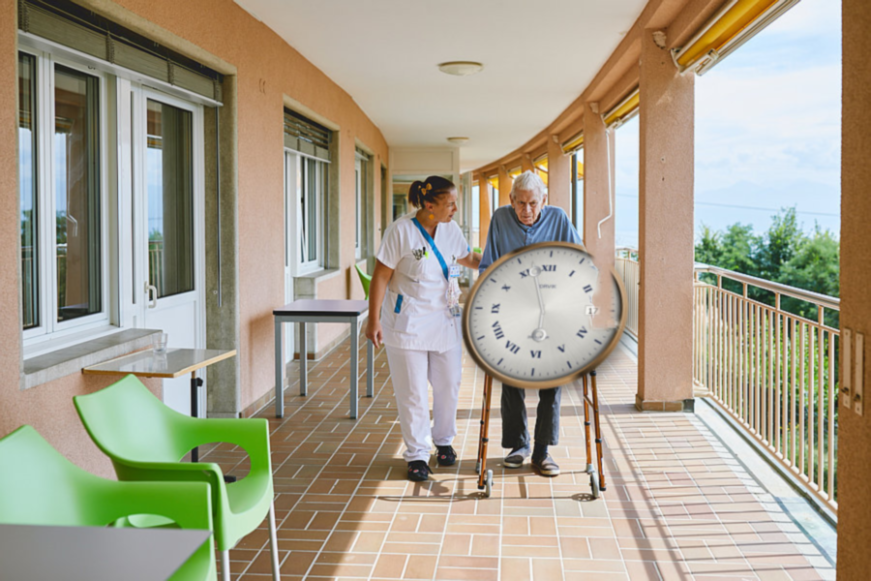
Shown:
5,57
